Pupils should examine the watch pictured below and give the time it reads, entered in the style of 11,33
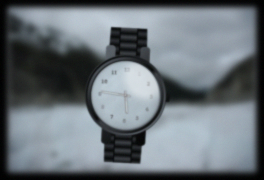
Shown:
5,46
